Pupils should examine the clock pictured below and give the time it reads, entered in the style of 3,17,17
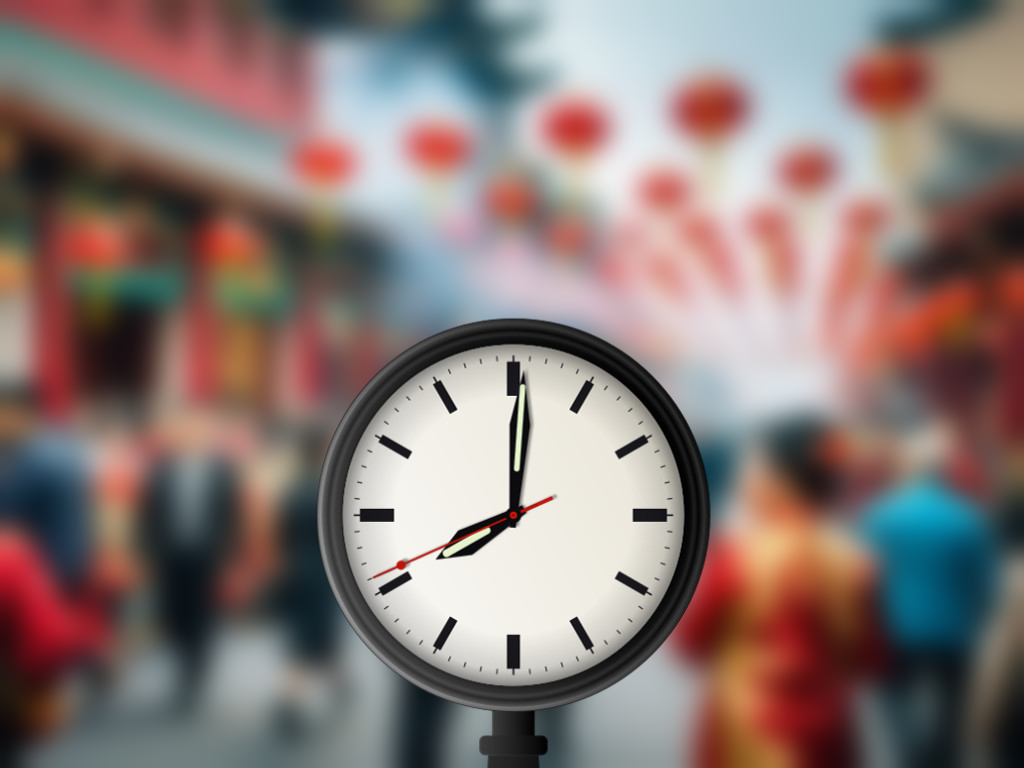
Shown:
8,00,41
